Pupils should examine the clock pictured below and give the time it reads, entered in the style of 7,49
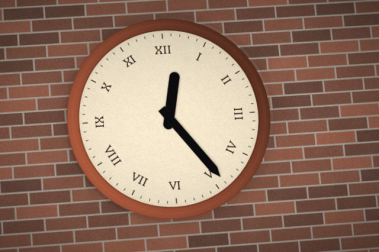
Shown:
12,24
